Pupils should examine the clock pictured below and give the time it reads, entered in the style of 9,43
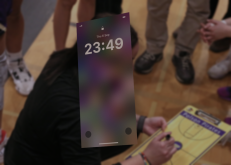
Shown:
23,49
